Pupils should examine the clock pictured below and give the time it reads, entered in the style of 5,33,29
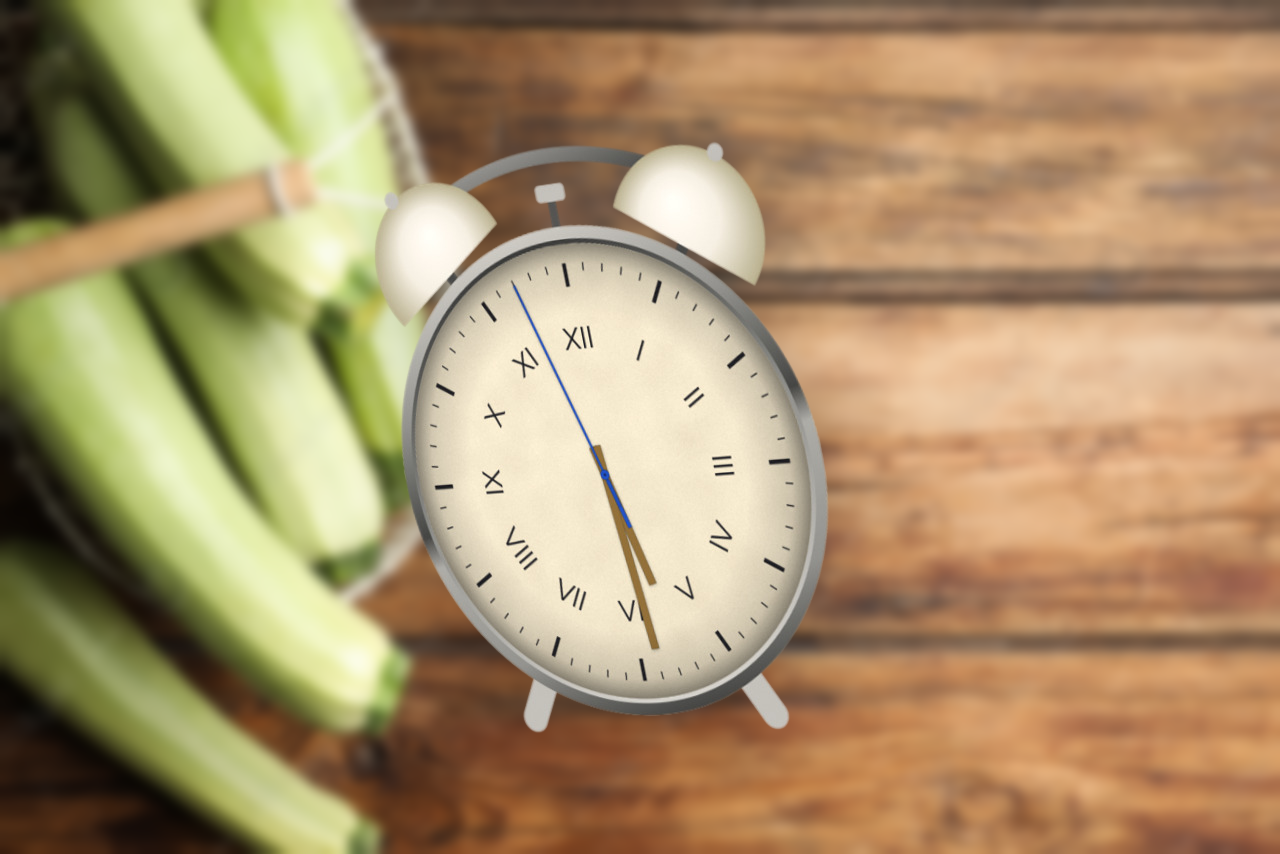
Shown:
5,28,57
